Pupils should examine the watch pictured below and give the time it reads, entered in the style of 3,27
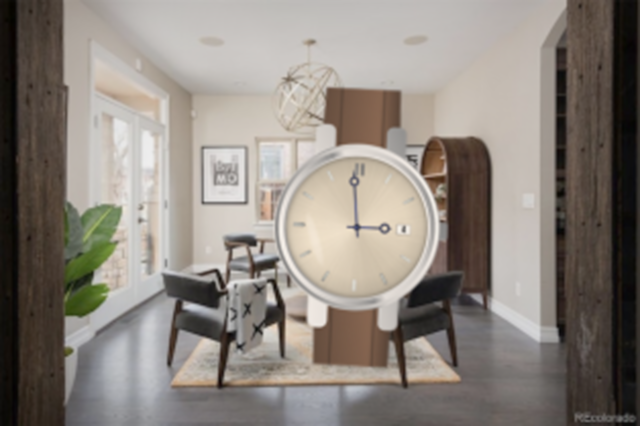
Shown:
2,59
